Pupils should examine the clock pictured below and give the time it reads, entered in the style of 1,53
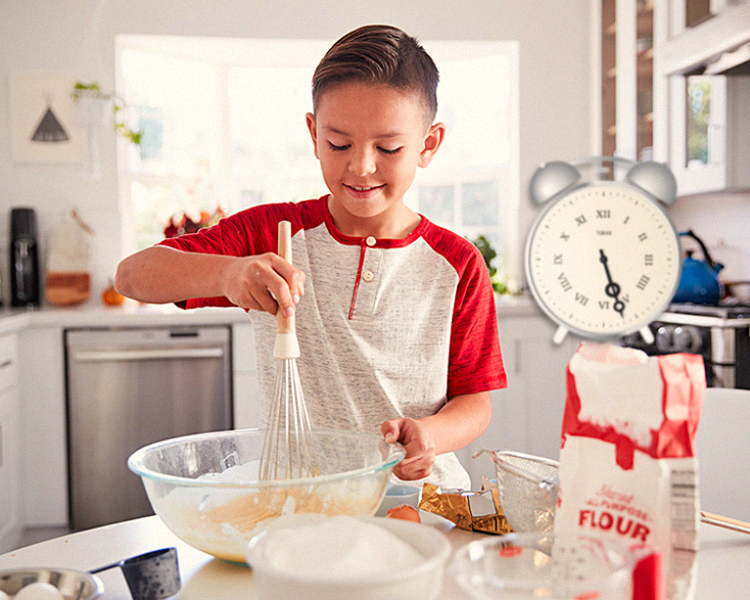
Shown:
5,27
